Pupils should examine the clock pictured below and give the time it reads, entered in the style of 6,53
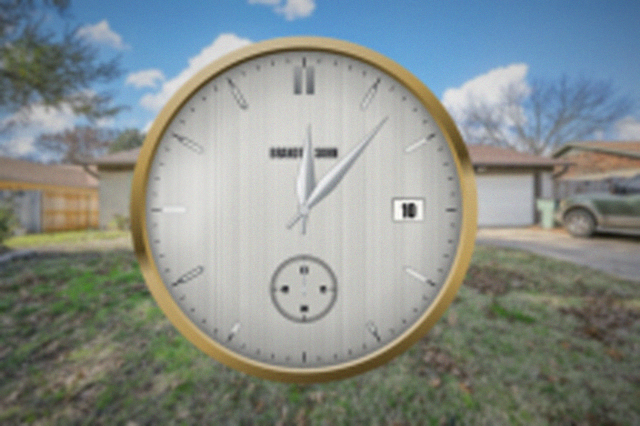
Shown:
12,07
